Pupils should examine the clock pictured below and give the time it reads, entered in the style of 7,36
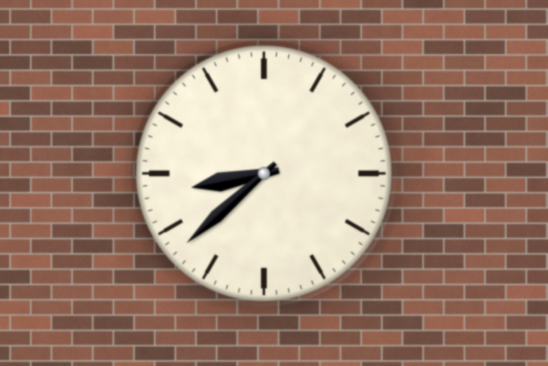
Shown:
8,38
